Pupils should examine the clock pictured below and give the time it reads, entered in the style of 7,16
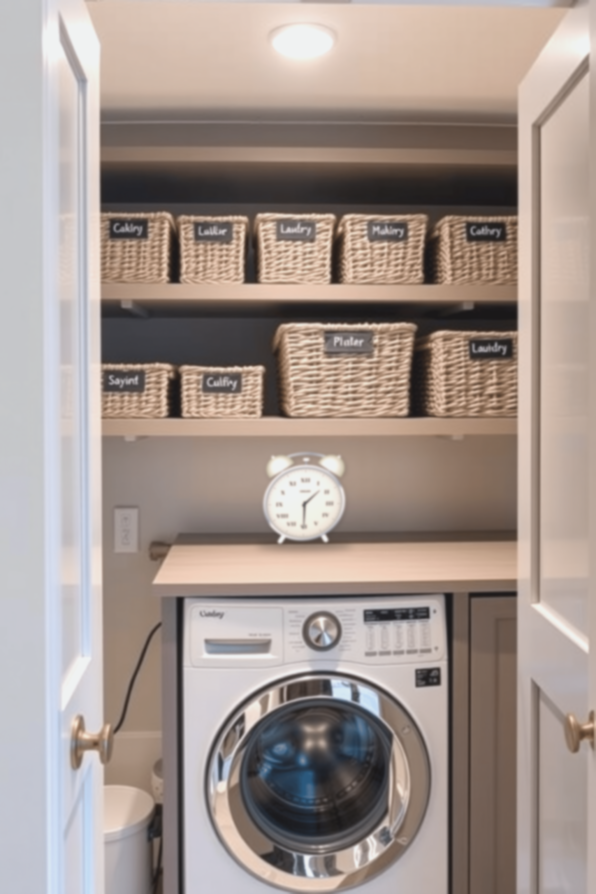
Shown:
1,30
